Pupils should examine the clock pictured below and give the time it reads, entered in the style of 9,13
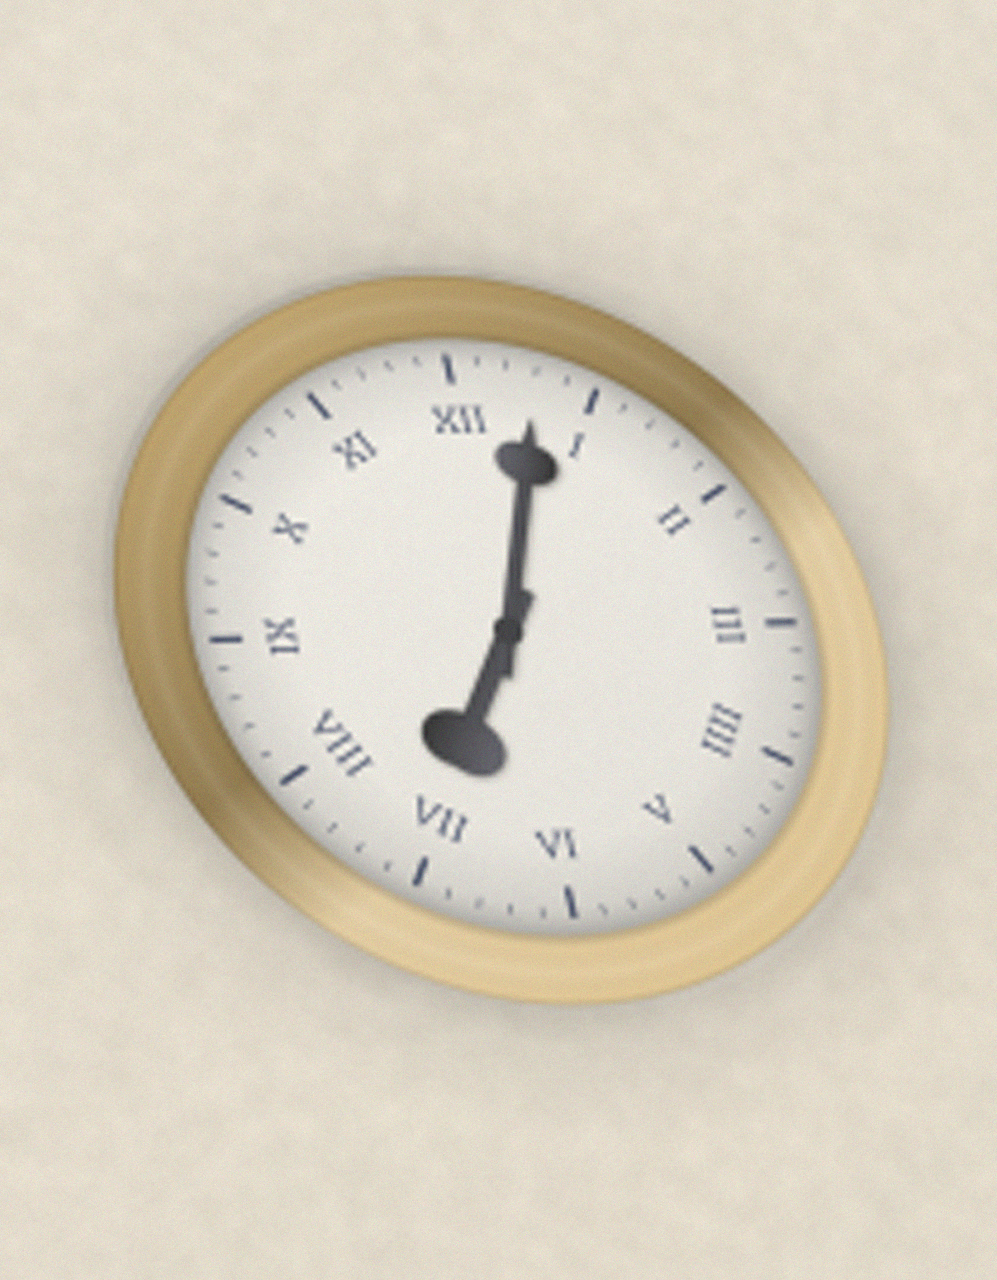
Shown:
7,03
